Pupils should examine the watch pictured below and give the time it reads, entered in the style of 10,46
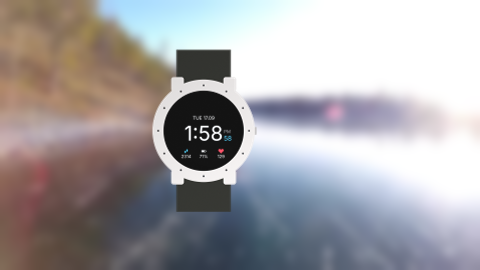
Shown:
1,58
